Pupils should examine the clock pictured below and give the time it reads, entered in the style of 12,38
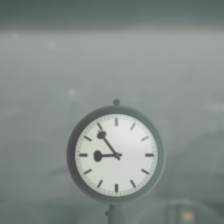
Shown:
8,54
